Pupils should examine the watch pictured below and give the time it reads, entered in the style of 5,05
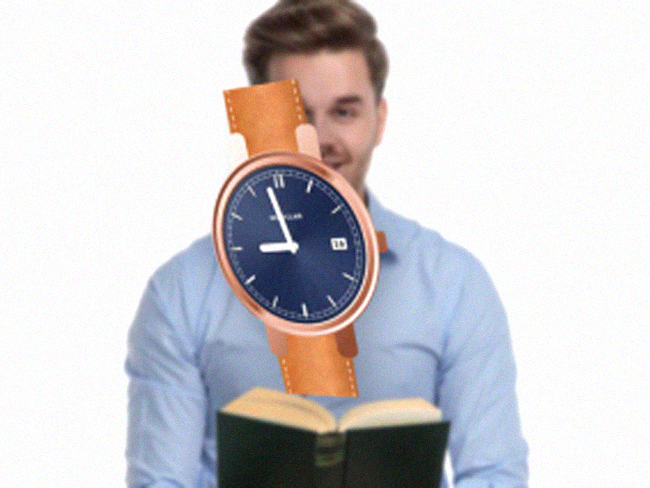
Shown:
8,58
